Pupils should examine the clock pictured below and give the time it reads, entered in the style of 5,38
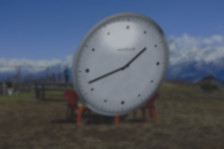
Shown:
1,42
